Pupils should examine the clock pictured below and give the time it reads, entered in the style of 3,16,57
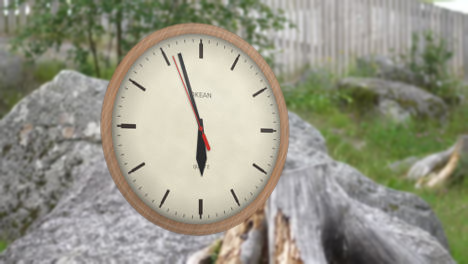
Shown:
5,56,56
